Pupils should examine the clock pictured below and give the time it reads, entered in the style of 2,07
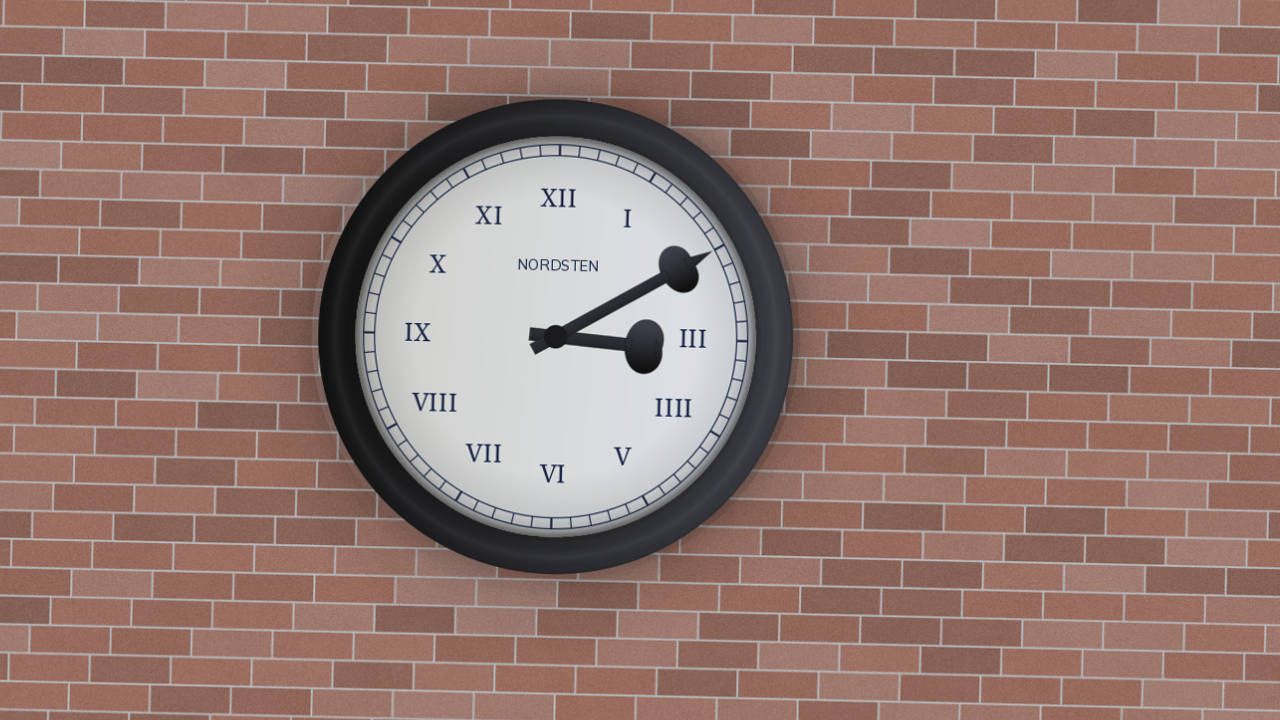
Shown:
3,10
